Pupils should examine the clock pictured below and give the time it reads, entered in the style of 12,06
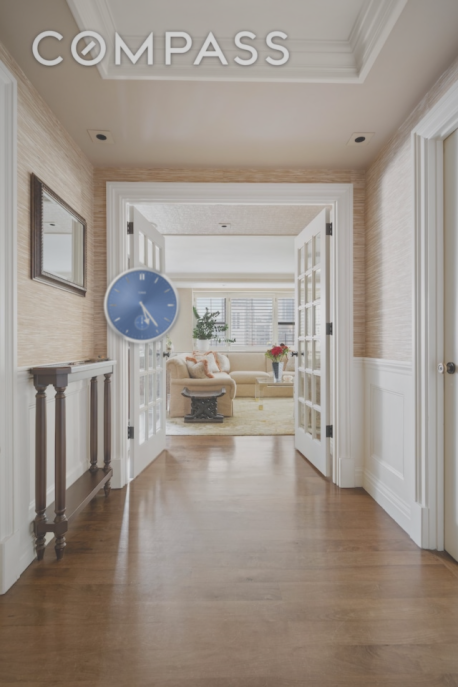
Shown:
5,24
